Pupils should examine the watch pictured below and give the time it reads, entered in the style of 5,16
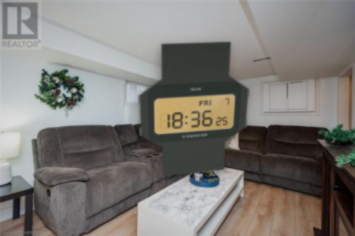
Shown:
18,36
